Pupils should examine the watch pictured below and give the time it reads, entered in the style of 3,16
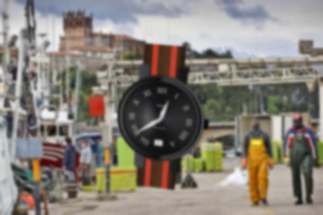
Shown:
12,39
